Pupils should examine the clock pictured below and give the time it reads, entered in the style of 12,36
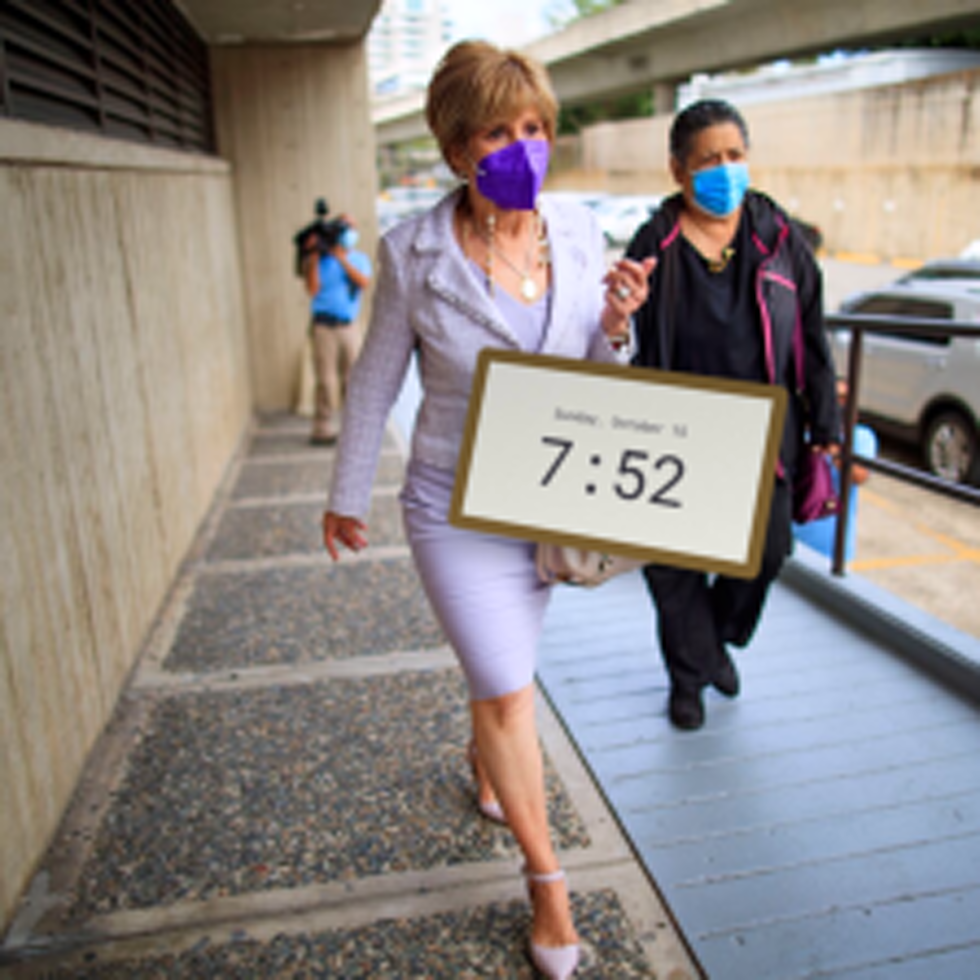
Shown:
7,52
